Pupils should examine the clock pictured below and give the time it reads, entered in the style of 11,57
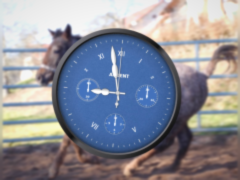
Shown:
8,58
